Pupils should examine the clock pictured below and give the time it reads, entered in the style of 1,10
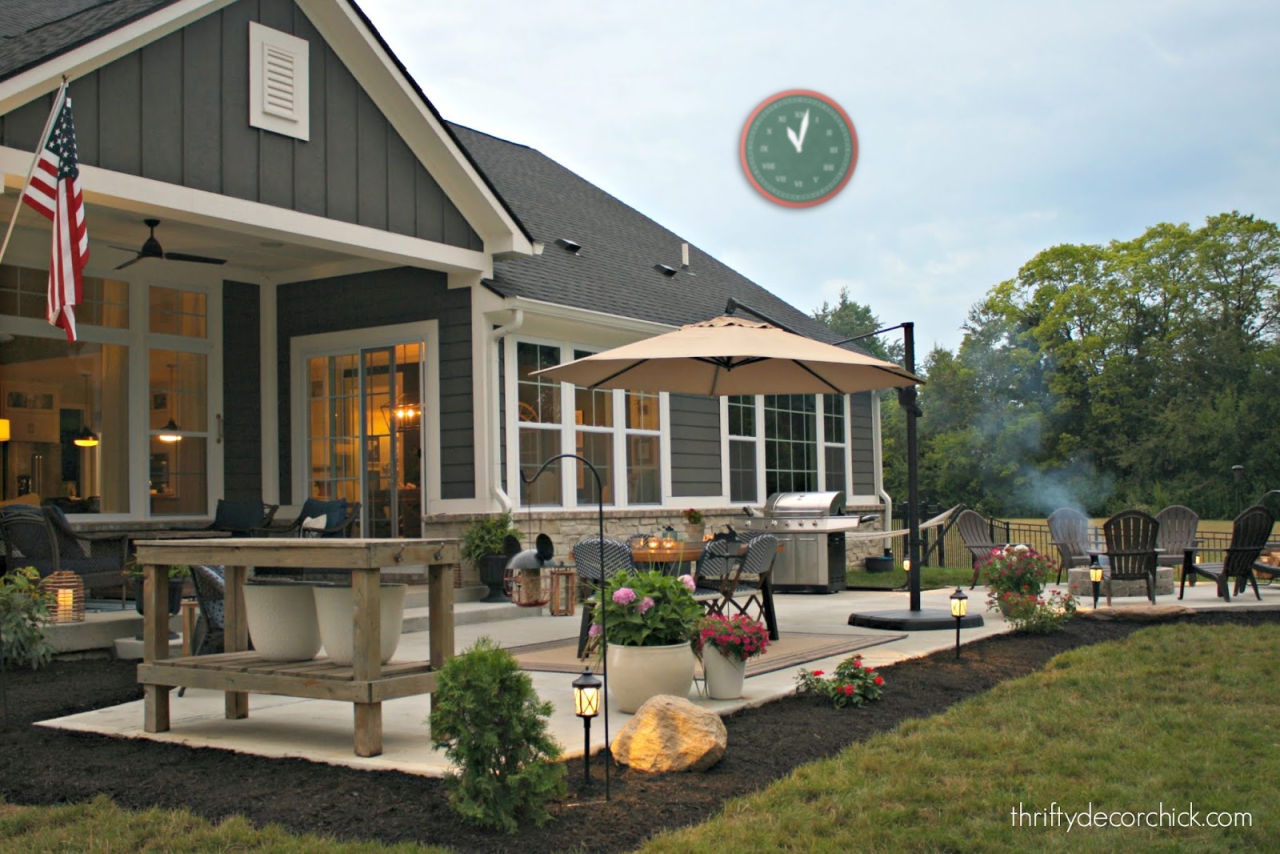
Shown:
11,02
